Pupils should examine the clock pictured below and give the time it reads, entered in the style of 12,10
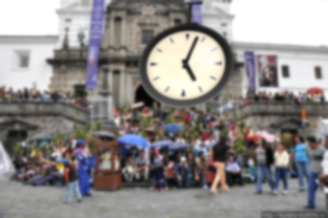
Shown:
5,03
